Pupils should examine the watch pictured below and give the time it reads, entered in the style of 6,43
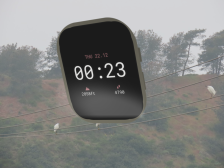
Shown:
0,23
